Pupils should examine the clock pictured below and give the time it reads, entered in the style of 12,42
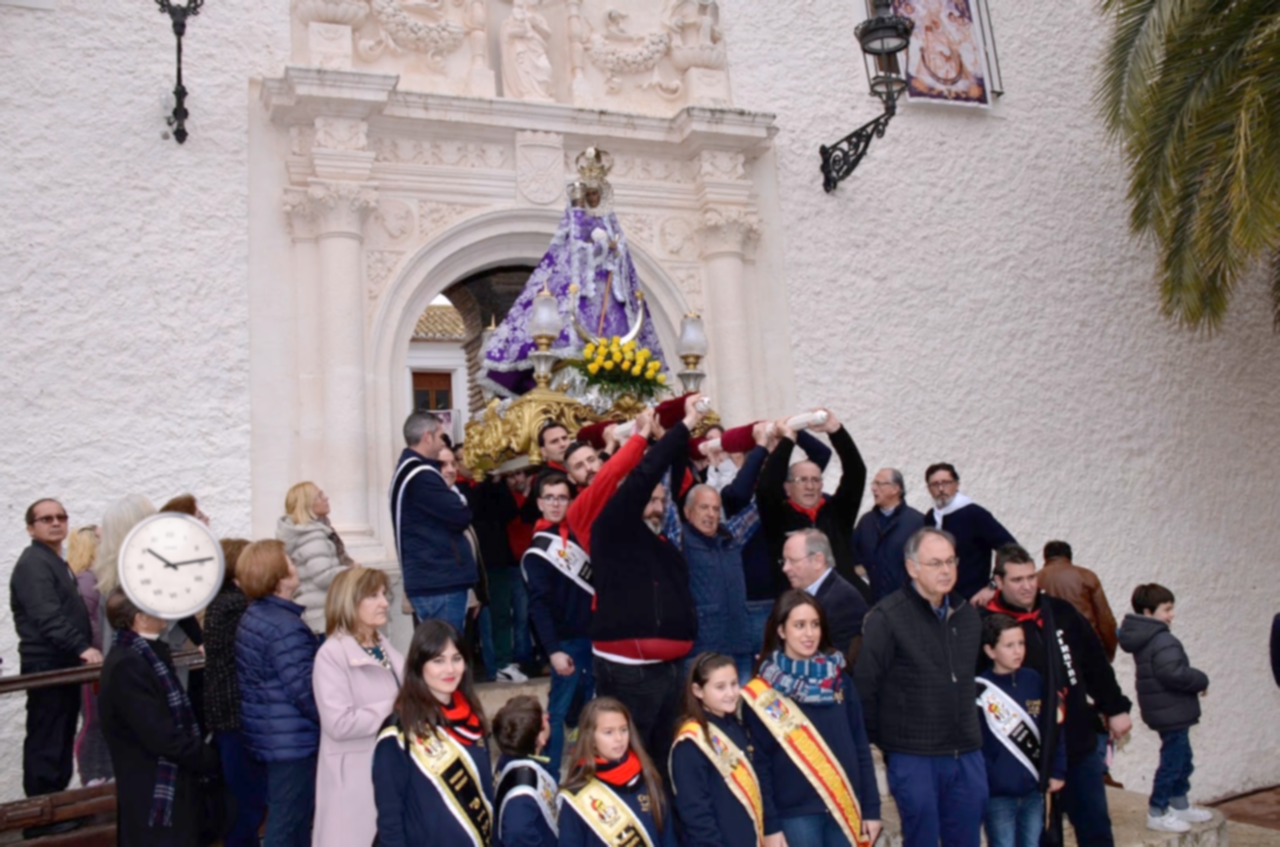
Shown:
10,14
